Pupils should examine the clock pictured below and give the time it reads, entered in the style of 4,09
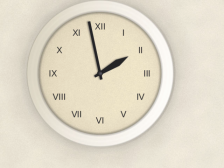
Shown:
1,58
